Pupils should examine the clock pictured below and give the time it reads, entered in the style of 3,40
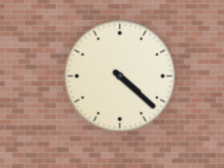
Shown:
4,22
